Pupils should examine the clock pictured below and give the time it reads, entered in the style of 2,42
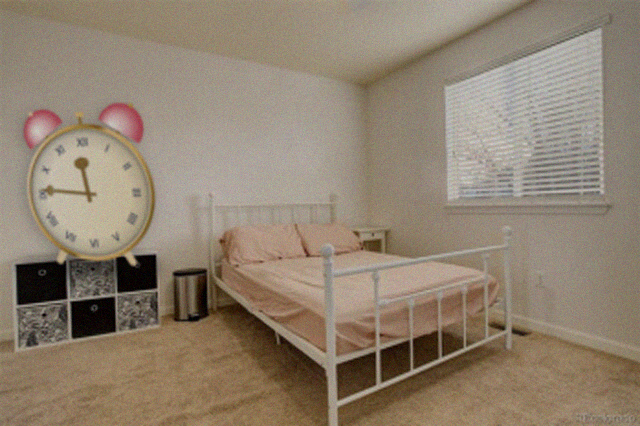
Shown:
11,46
